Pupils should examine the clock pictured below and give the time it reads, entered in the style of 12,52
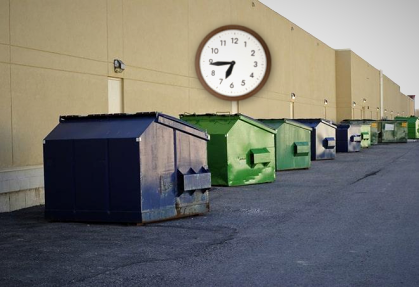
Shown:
6,44
